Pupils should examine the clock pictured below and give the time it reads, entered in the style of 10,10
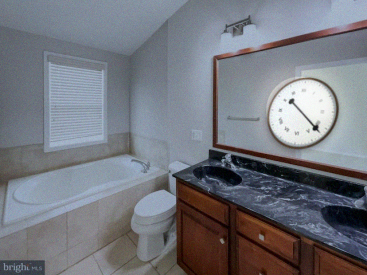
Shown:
10,22
